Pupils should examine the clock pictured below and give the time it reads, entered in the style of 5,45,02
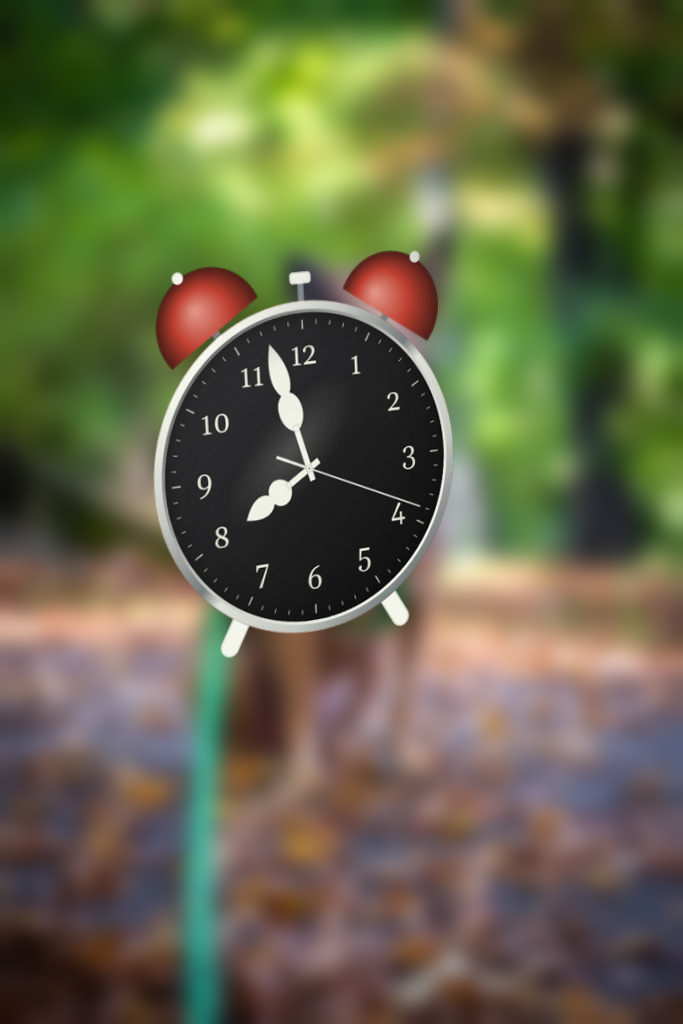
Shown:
7,57,19
